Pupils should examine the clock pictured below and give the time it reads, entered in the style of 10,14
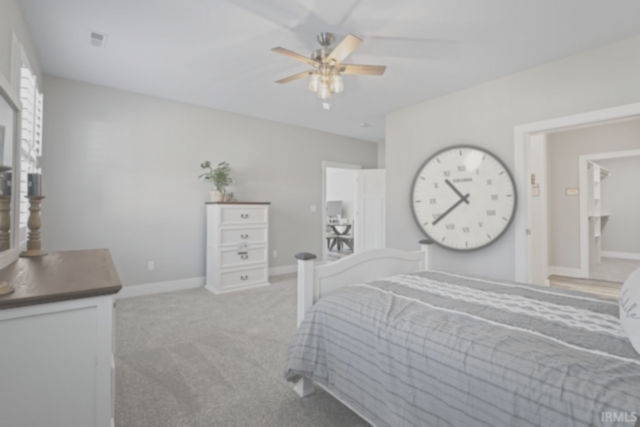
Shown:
10,39
